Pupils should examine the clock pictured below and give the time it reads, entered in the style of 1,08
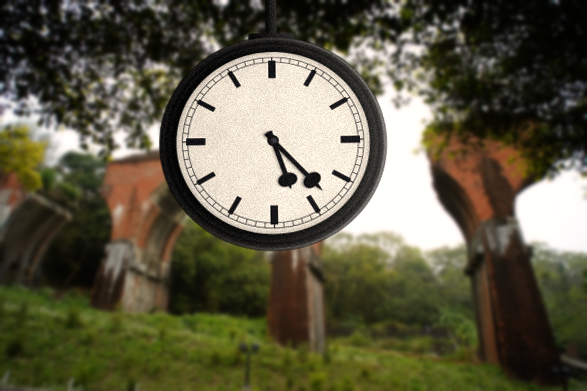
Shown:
5,23
